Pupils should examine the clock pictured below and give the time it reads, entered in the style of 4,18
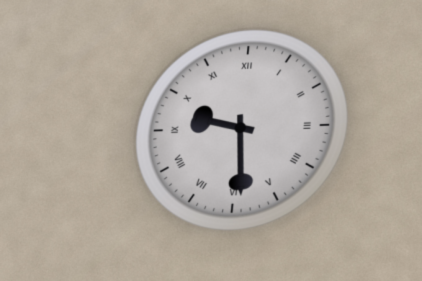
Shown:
9,29
